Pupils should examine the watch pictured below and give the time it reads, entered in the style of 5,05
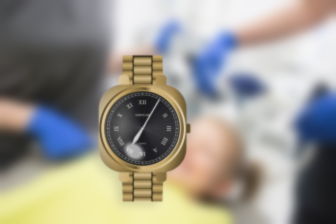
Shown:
7,05
